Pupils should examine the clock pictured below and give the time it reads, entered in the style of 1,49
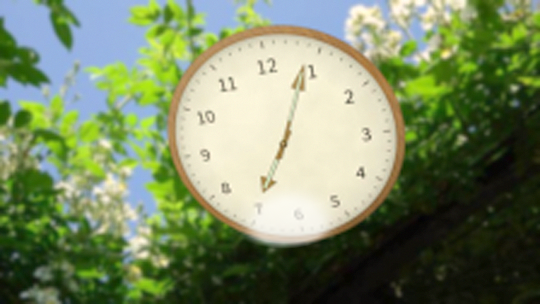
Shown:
7,04
